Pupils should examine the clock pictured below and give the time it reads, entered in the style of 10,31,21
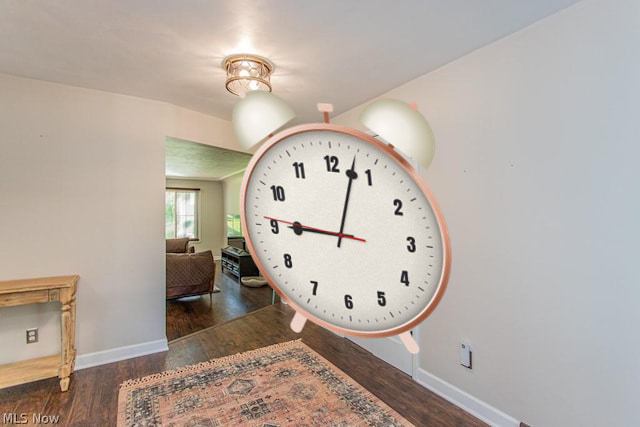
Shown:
9,02,46
